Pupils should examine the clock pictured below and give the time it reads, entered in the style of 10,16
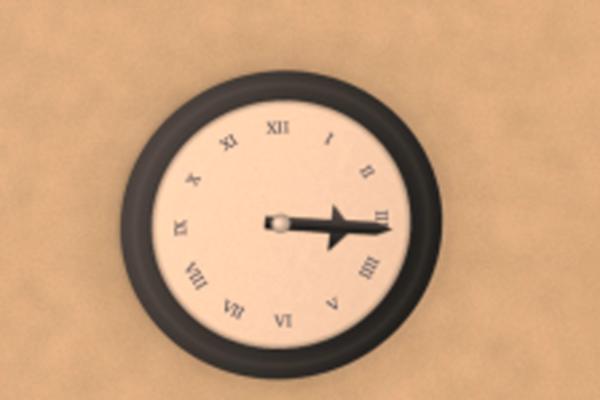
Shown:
3,16
